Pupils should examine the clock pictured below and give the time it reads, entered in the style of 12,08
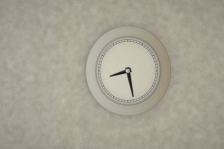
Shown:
8,28
